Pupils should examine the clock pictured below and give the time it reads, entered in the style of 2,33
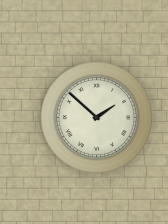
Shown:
1,52
